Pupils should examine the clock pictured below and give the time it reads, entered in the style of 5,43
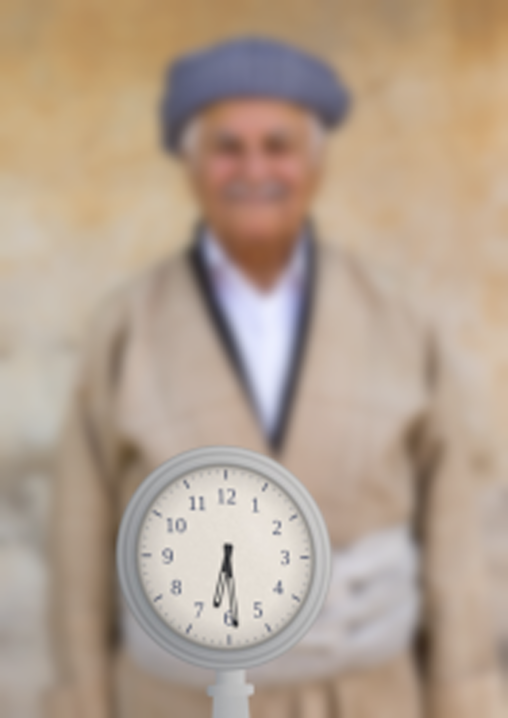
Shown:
6,29
